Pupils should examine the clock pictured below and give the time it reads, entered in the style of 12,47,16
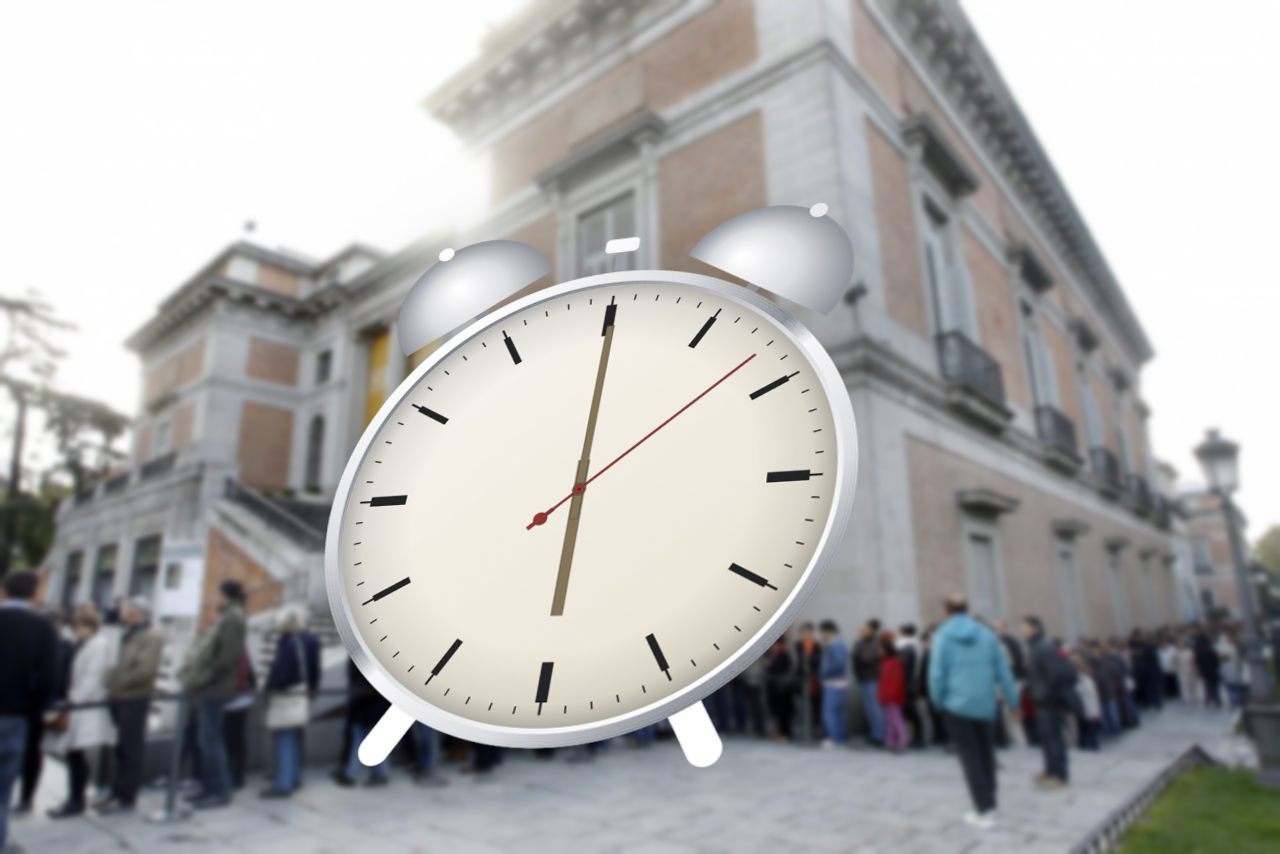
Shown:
6,00,08
